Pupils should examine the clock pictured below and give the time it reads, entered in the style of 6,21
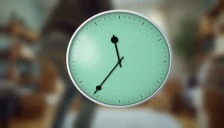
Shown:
11,36
